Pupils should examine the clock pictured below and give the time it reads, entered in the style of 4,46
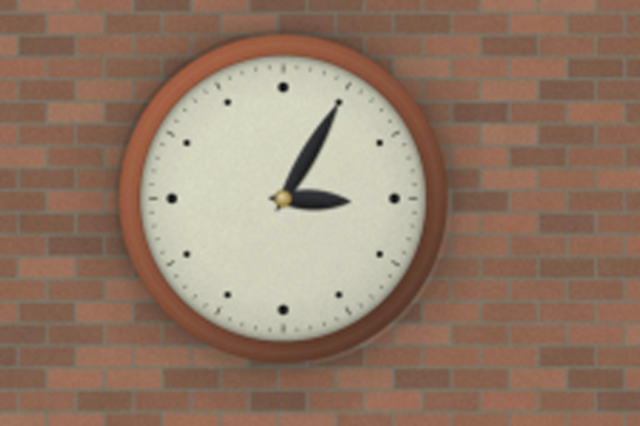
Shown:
3,05
